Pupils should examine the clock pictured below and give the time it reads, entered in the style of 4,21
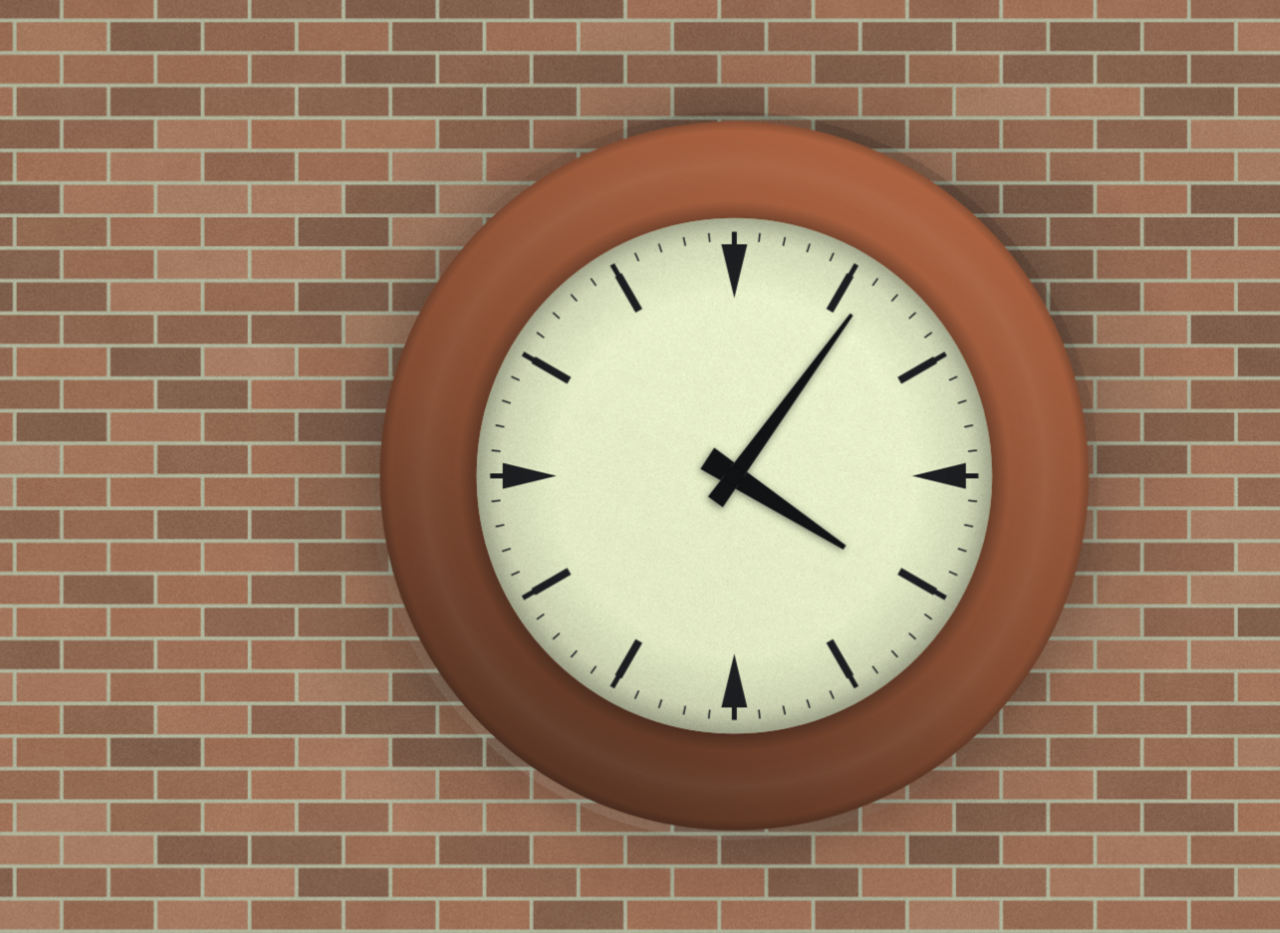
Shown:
4,06
